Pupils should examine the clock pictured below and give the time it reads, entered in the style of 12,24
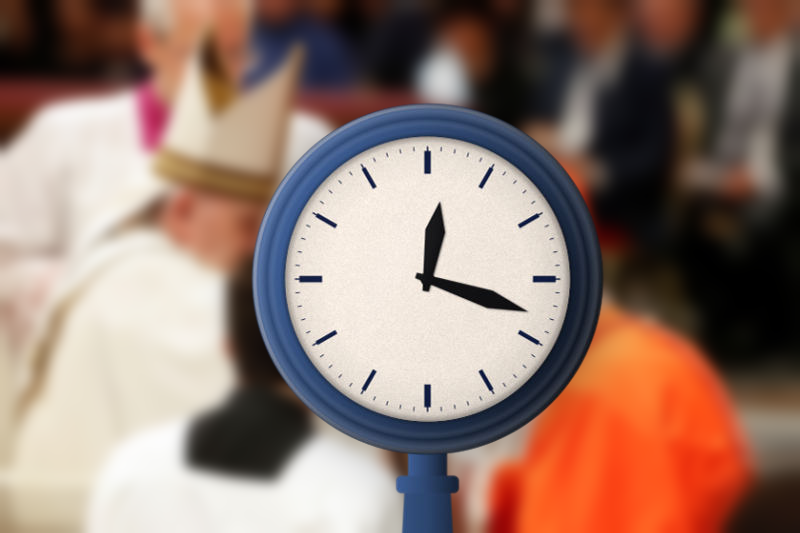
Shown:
12,18
